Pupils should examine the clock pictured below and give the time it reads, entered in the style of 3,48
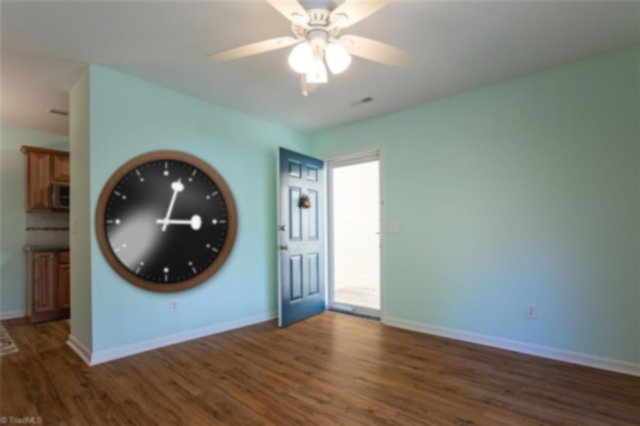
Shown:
3,03
